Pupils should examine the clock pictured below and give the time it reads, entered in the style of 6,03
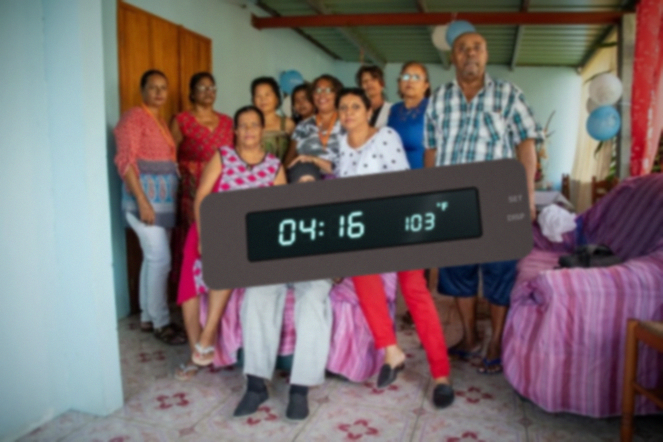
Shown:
4,16
